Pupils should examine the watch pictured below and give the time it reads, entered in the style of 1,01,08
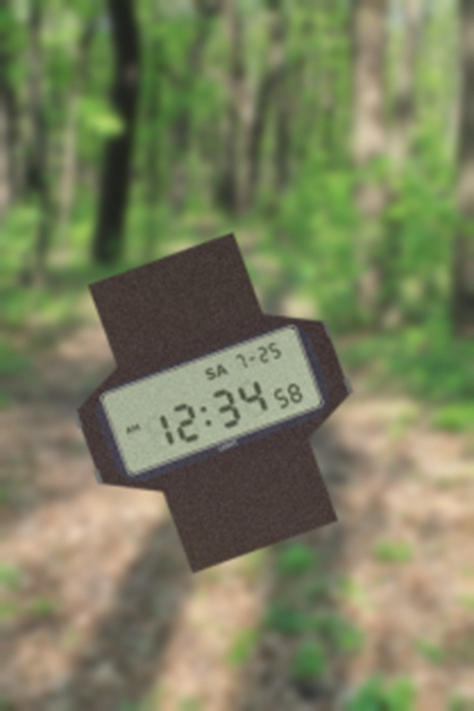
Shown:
12,34,58
